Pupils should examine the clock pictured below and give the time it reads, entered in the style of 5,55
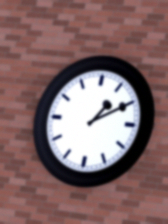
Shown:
1,10
